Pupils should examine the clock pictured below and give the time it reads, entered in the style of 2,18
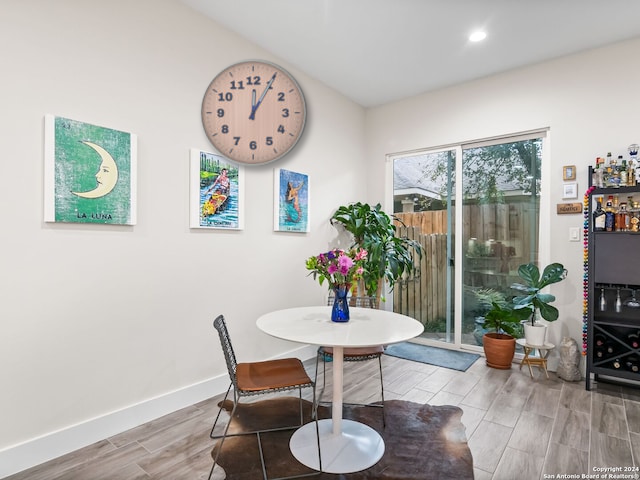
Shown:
12,05
